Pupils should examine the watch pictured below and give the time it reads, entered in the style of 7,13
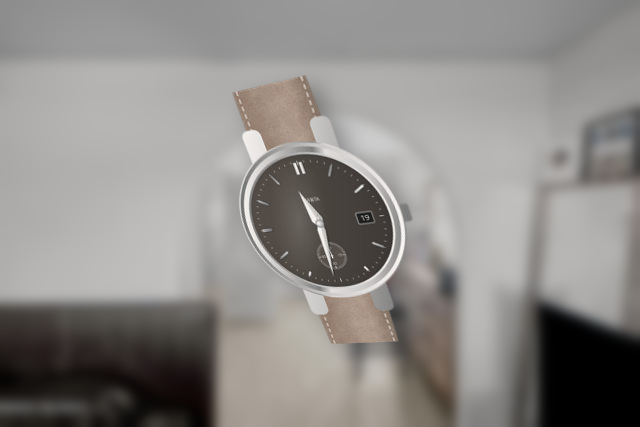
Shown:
11,31
